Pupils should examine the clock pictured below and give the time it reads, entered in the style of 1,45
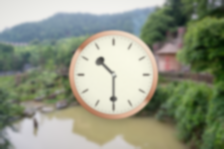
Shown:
10,30
